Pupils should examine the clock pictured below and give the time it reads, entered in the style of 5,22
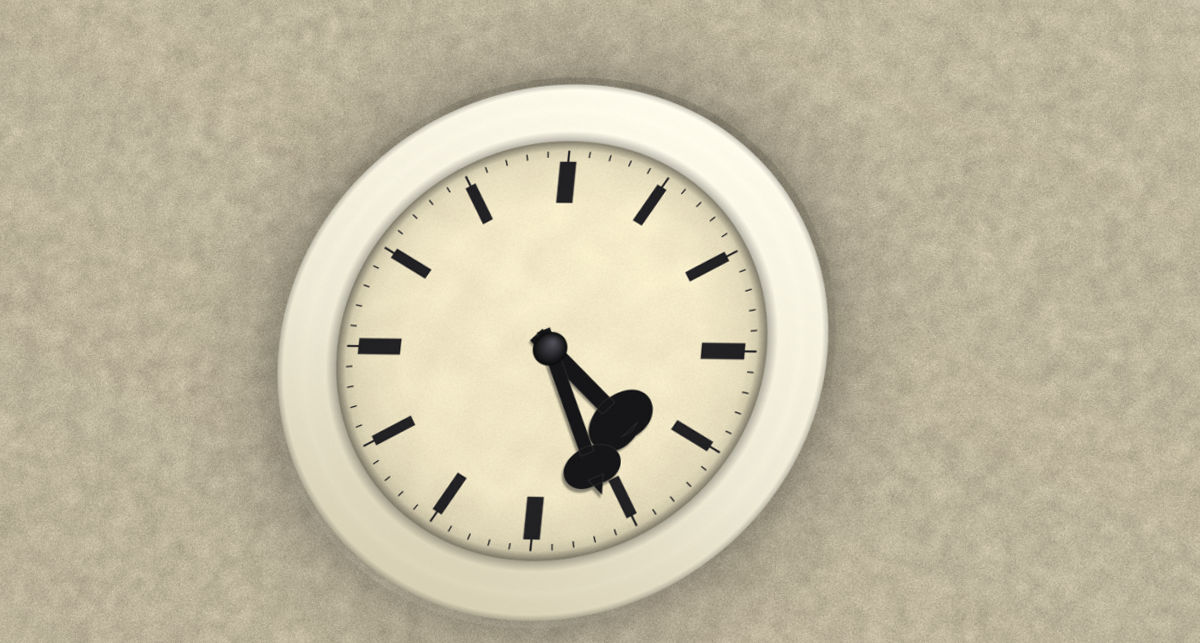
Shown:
4,26
